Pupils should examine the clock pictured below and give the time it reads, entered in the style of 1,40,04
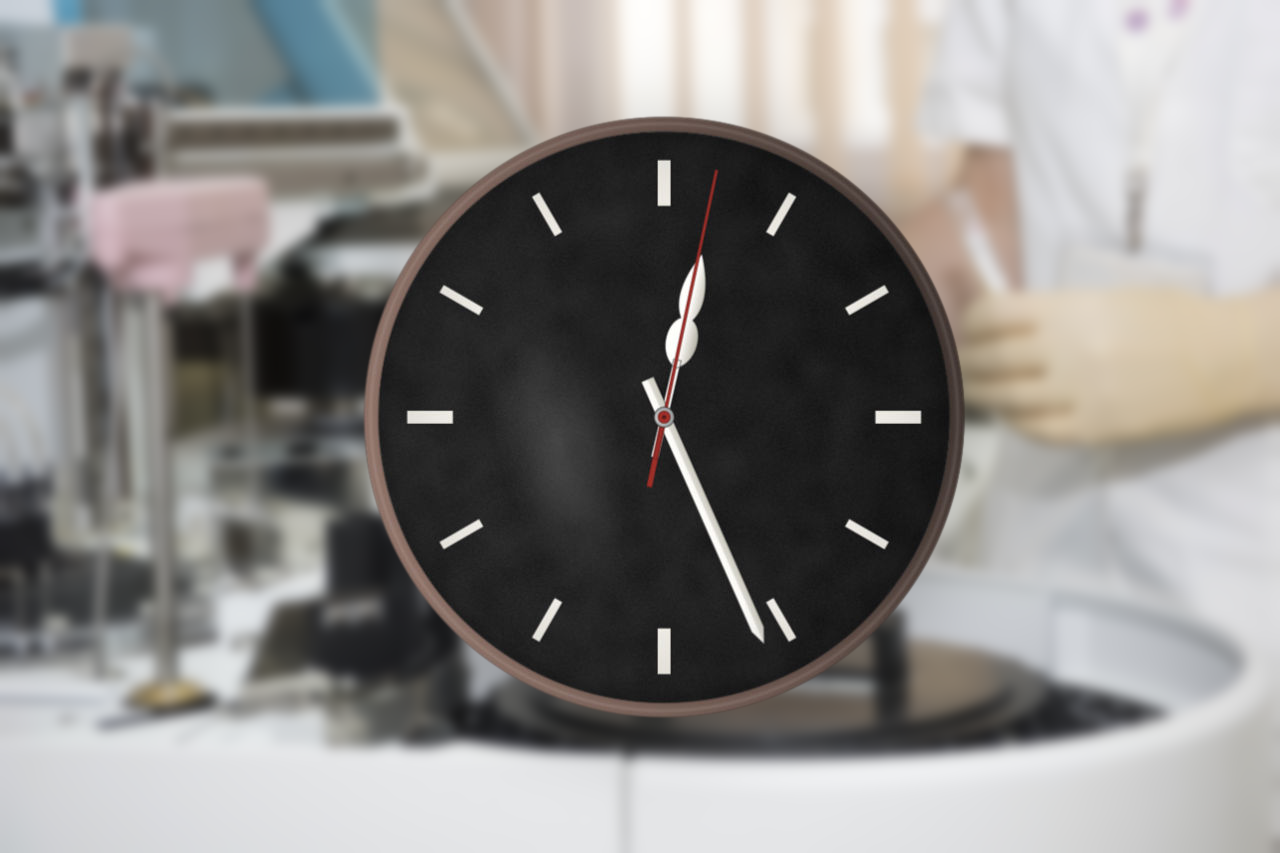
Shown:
12,26,02
